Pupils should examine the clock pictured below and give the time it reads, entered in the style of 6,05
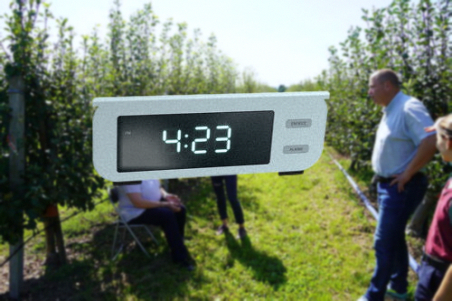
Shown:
4,23
